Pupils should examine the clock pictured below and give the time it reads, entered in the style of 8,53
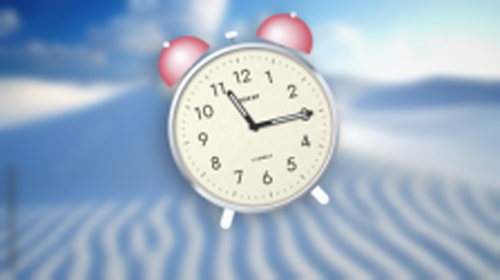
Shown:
11,15
